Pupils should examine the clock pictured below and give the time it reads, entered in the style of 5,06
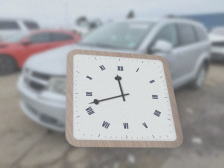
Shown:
11,42
